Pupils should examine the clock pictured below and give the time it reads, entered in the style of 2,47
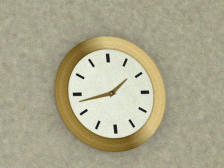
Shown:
1,43
